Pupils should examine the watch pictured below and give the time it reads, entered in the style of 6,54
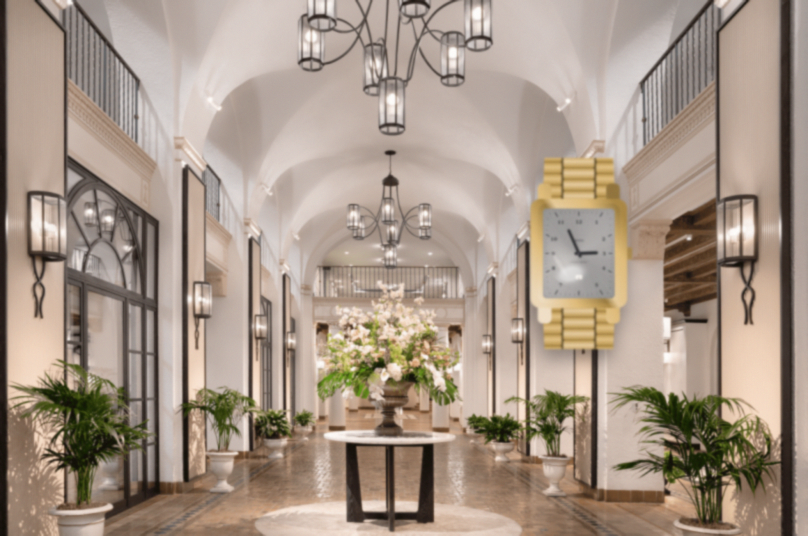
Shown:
2,56
